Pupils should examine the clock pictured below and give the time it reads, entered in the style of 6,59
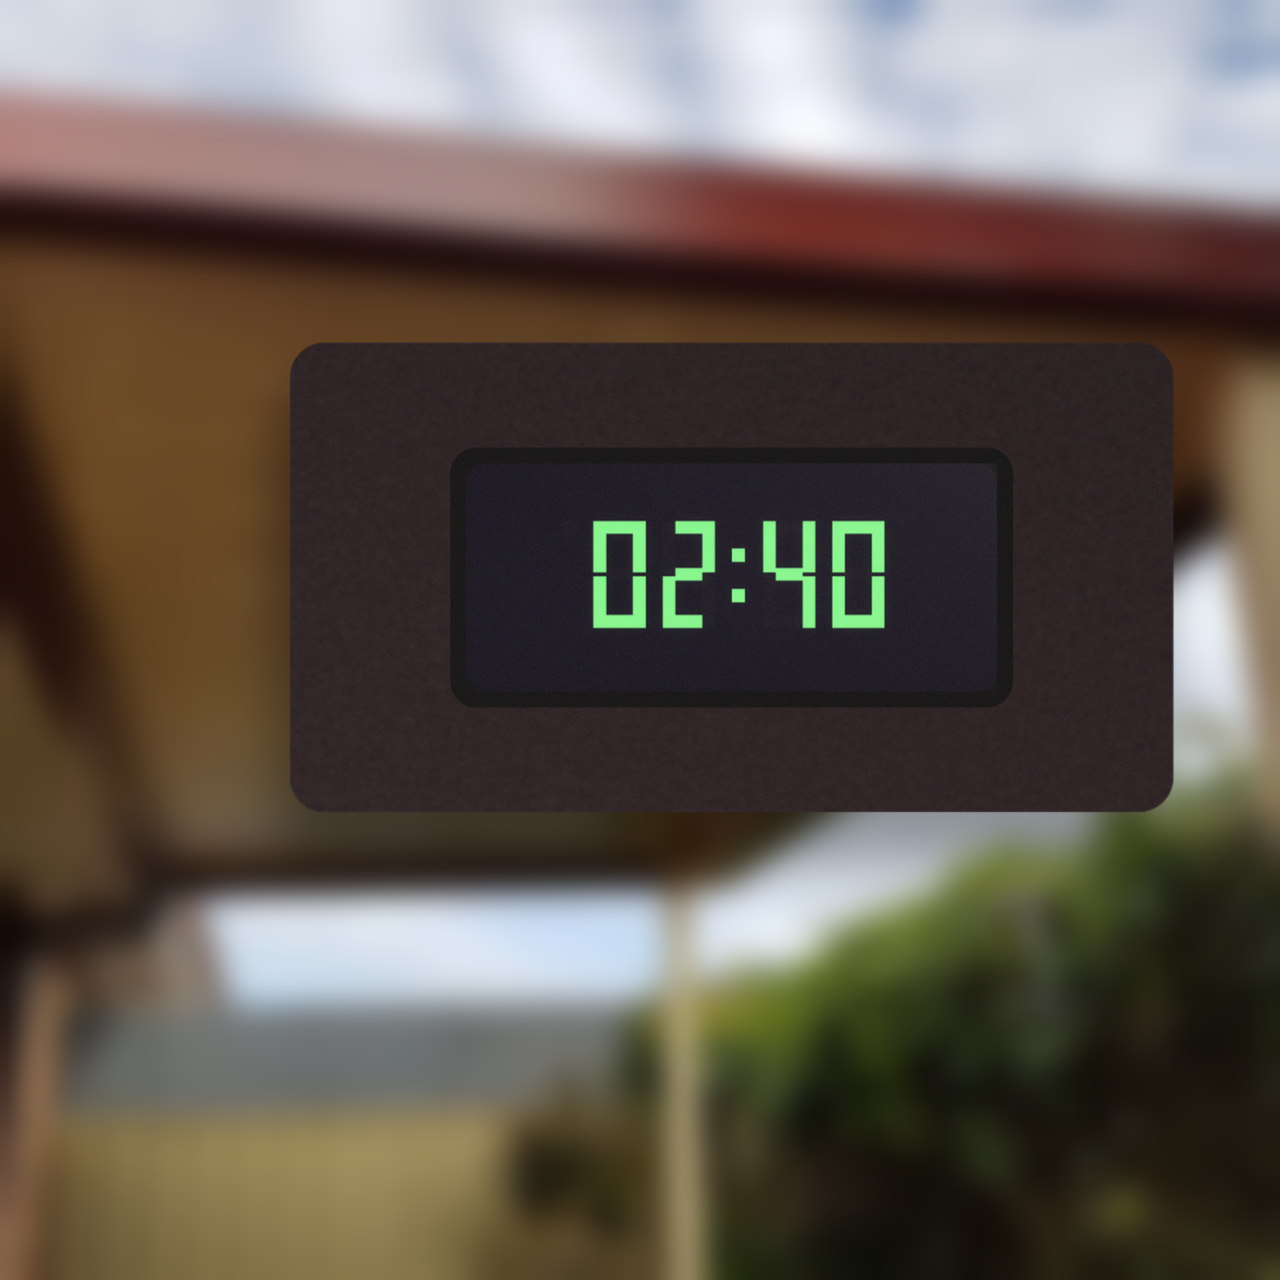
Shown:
2,40
